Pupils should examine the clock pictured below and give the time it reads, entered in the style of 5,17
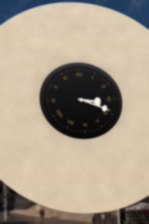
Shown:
3,19
